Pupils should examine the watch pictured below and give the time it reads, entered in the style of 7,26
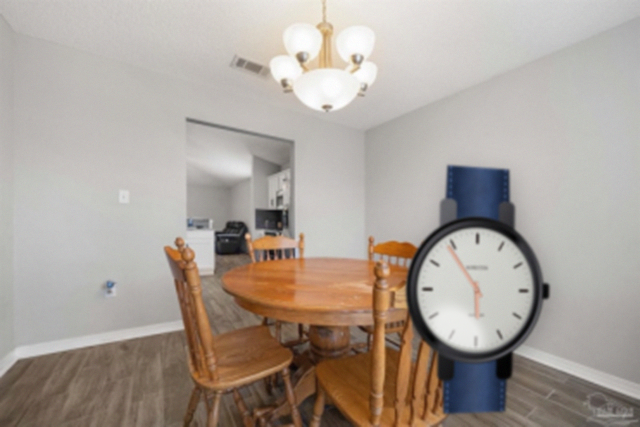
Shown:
5,54
